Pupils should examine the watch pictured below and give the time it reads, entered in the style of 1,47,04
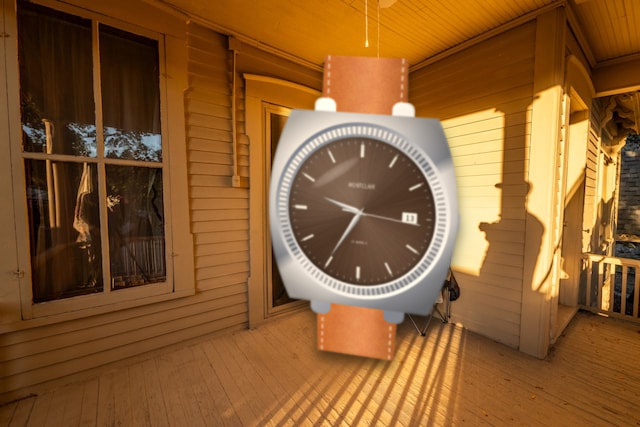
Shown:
9,35,16
